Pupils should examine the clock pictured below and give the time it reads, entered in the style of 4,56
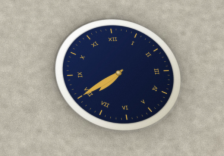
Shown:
7,40
